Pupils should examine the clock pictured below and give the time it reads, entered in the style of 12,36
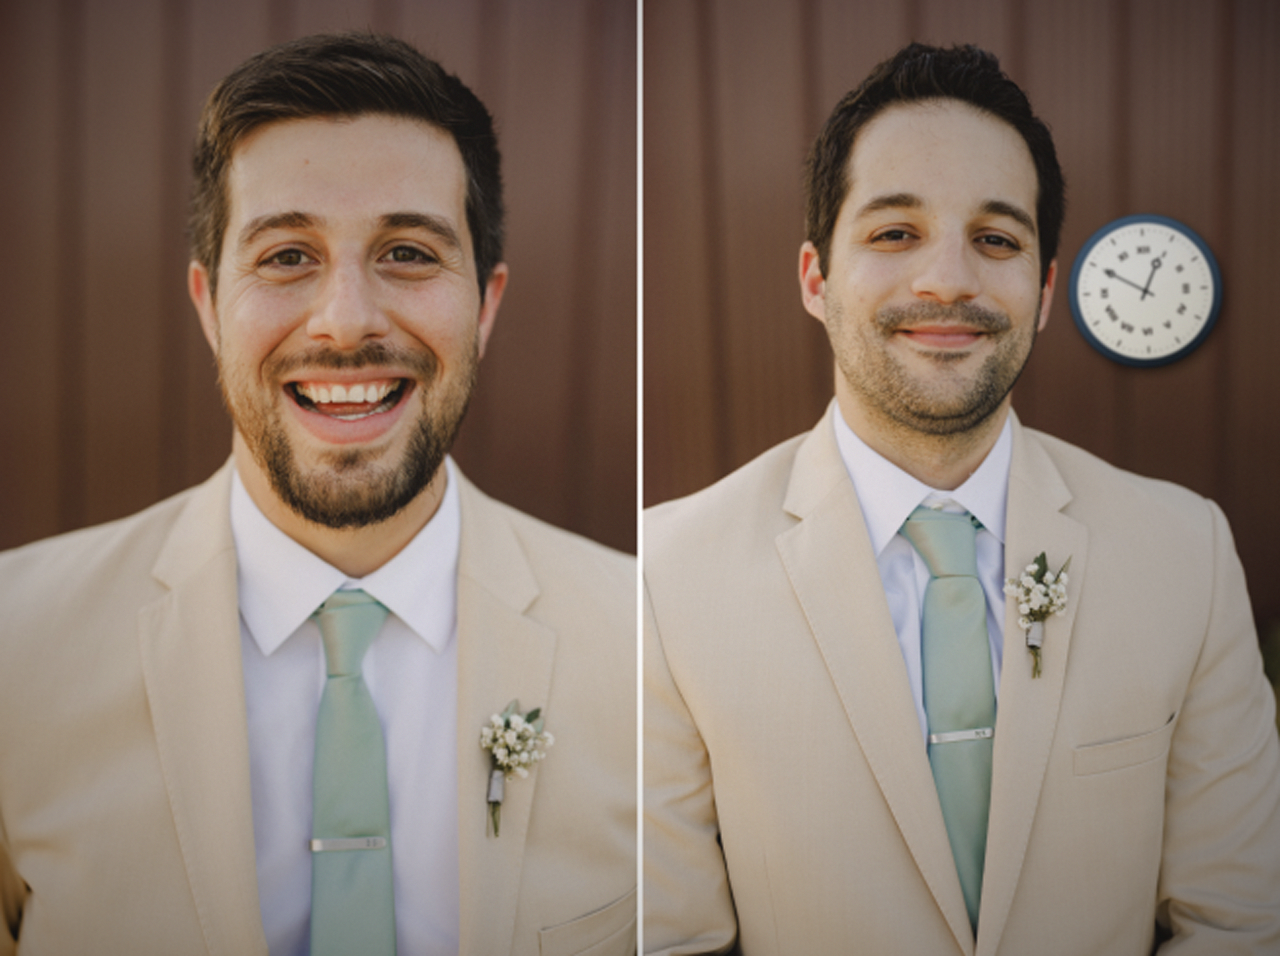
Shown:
12,50
